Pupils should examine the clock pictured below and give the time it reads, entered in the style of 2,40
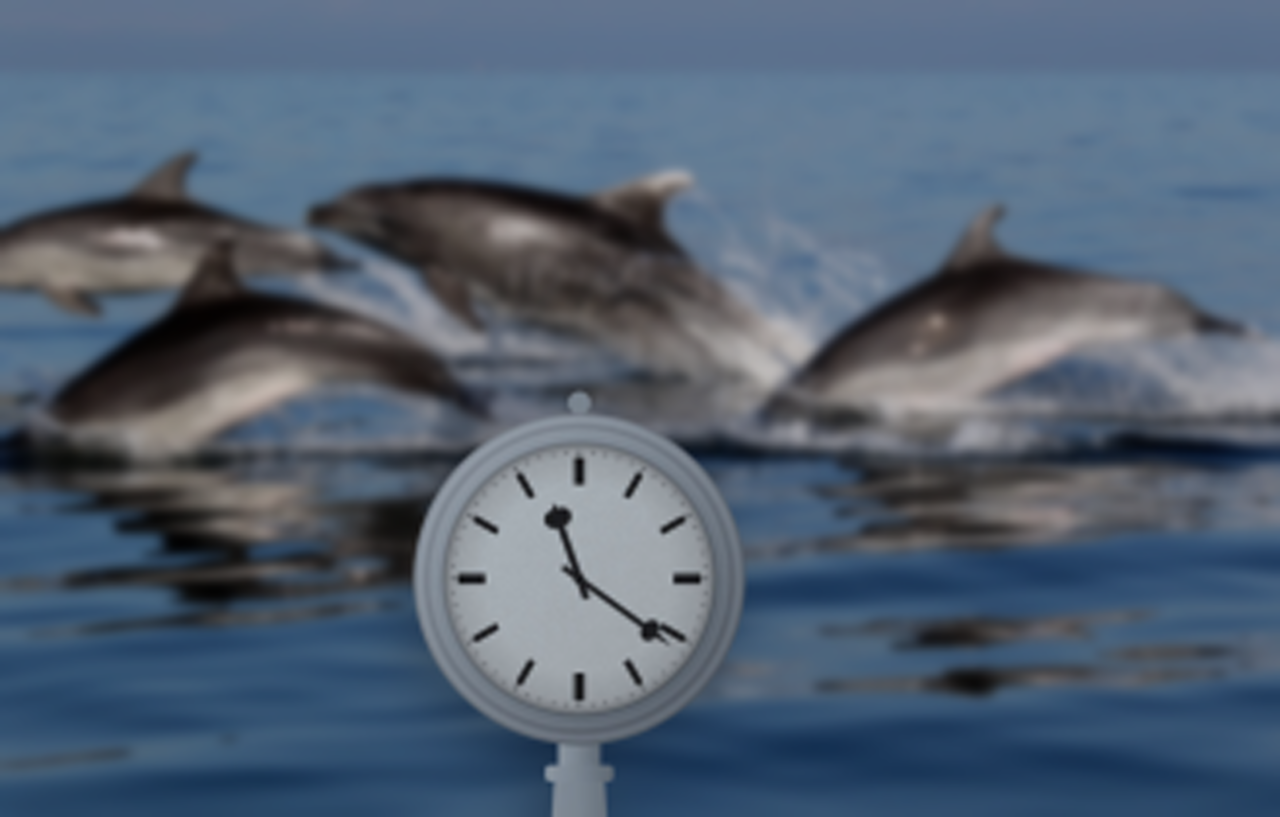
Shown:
11,21
